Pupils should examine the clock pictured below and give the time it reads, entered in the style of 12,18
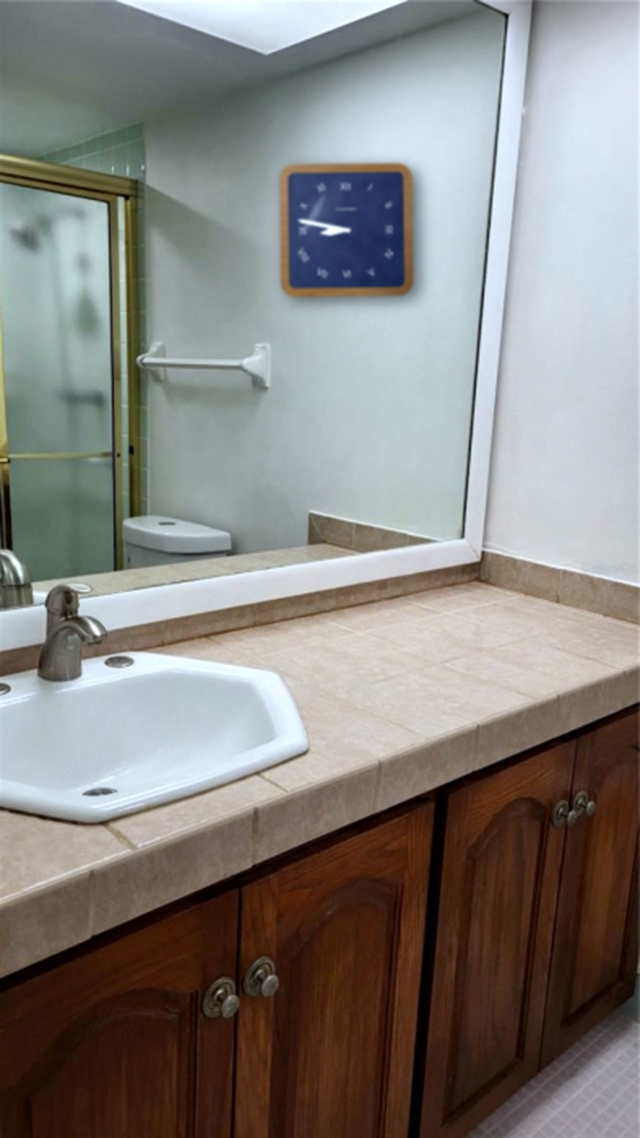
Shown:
8,47
